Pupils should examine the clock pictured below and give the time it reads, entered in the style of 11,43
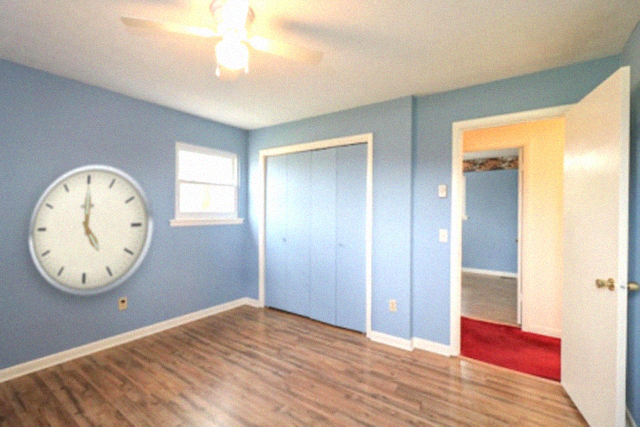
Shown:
5,00
